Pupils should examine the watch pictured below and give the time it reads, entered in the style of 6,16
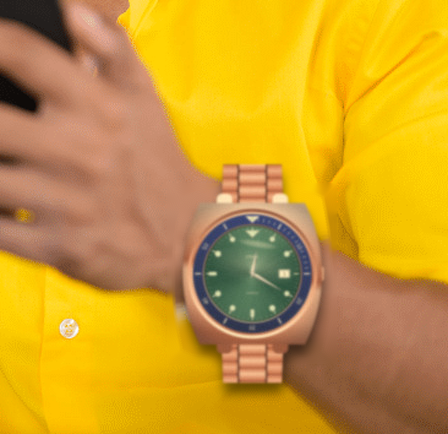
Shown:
12,20
